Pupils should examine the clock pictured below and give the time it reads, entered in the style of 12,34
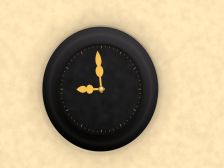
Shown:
8,59
